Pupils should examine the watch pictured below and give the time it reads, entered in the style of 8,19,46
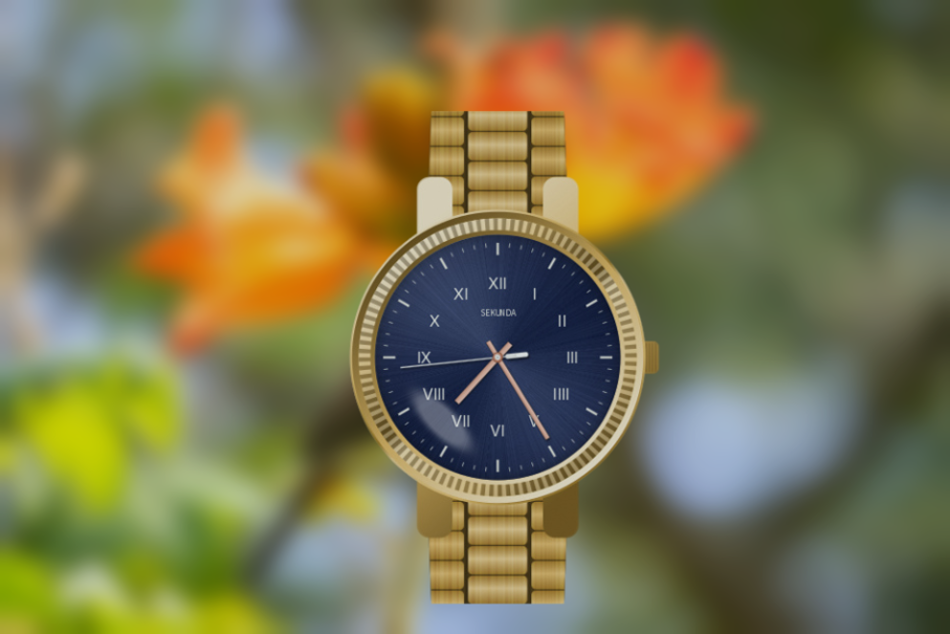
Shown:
7,24,44
